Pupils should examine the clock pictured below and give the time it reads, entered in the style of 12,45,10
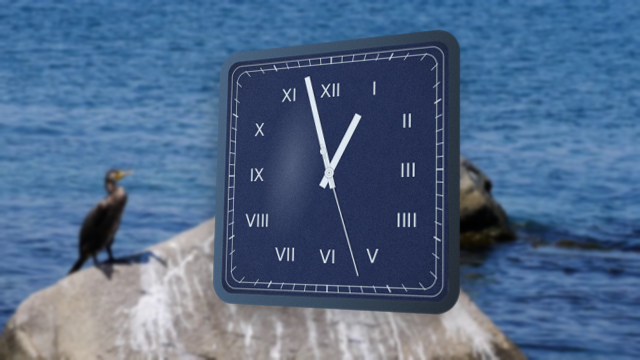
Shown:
12,57,27
